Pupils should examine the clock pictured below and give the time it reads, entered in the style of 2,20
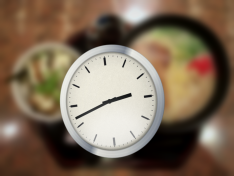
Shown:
2,42
